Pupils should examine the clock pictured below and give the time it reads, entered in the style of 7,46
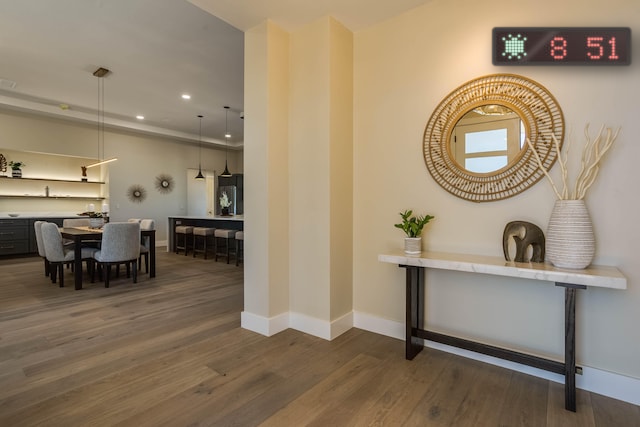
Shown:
8,51
